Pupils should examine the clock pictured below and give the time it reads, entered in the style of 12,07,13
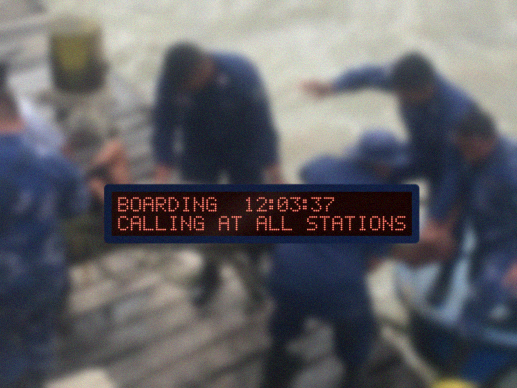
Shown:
12,03,37
